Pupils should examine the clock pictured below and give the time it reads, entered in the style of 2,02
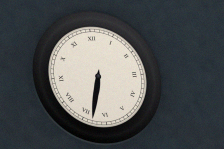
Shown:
6,33
